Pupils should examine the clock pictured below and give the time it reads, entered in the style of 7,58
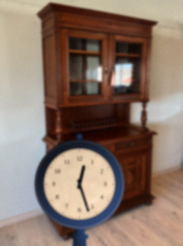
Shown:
12,27
